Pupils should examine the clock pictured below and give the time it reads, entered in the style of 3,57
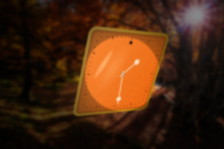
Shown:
1,29
